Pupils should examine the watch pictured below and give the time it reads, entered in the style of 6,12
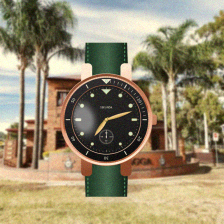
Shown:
7,12
